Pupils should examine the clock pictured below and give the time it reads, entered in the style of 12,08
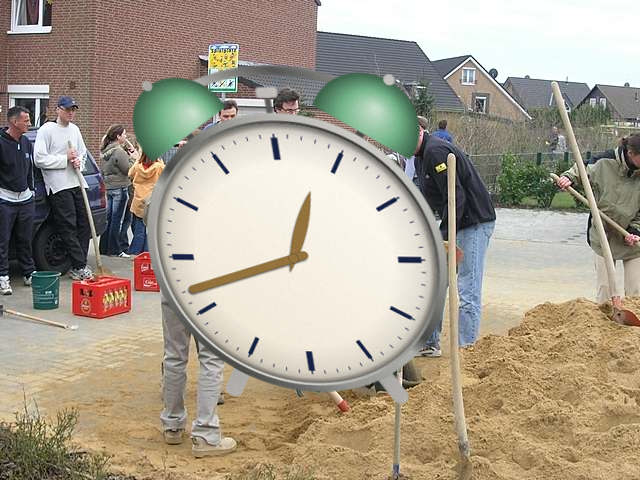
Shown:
12,42
